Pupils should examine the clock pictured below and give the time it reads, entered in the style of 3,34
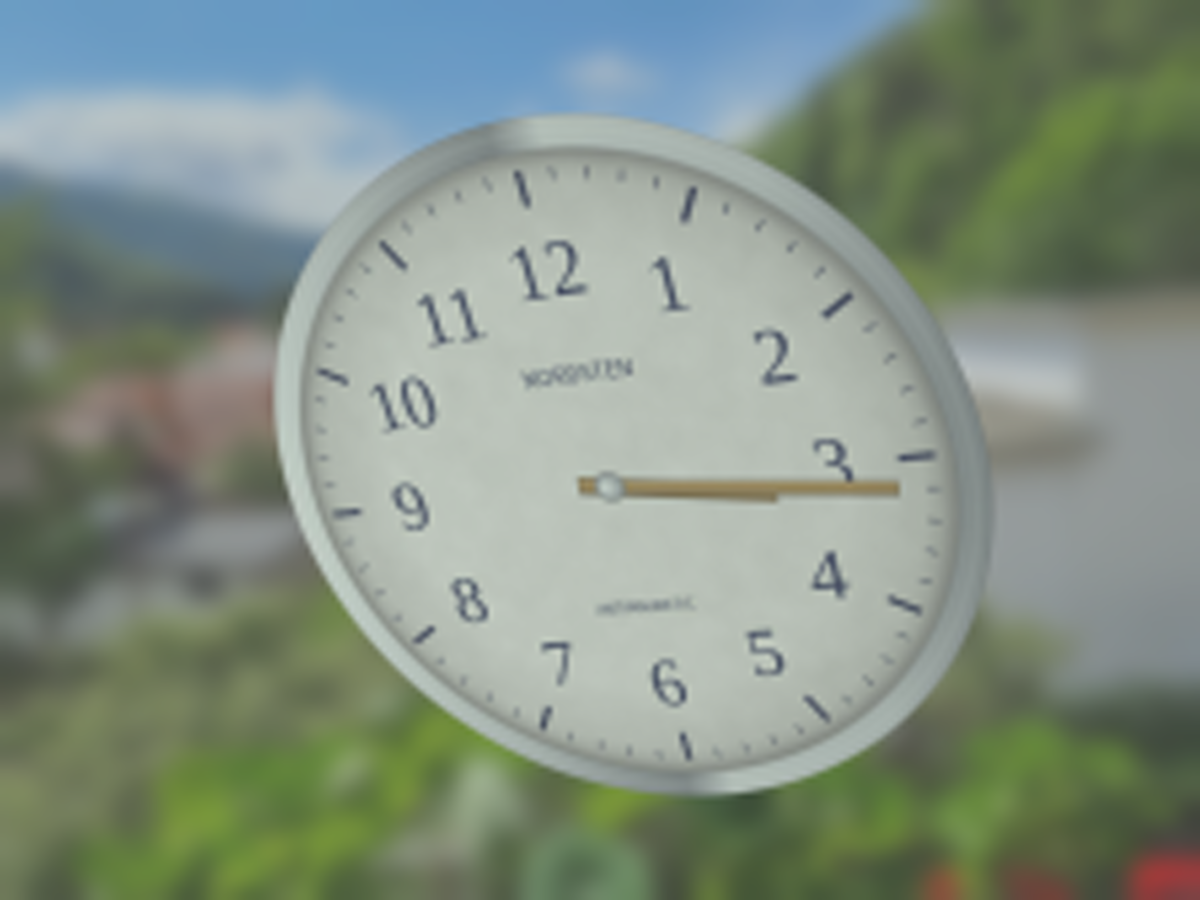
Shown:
3,16
